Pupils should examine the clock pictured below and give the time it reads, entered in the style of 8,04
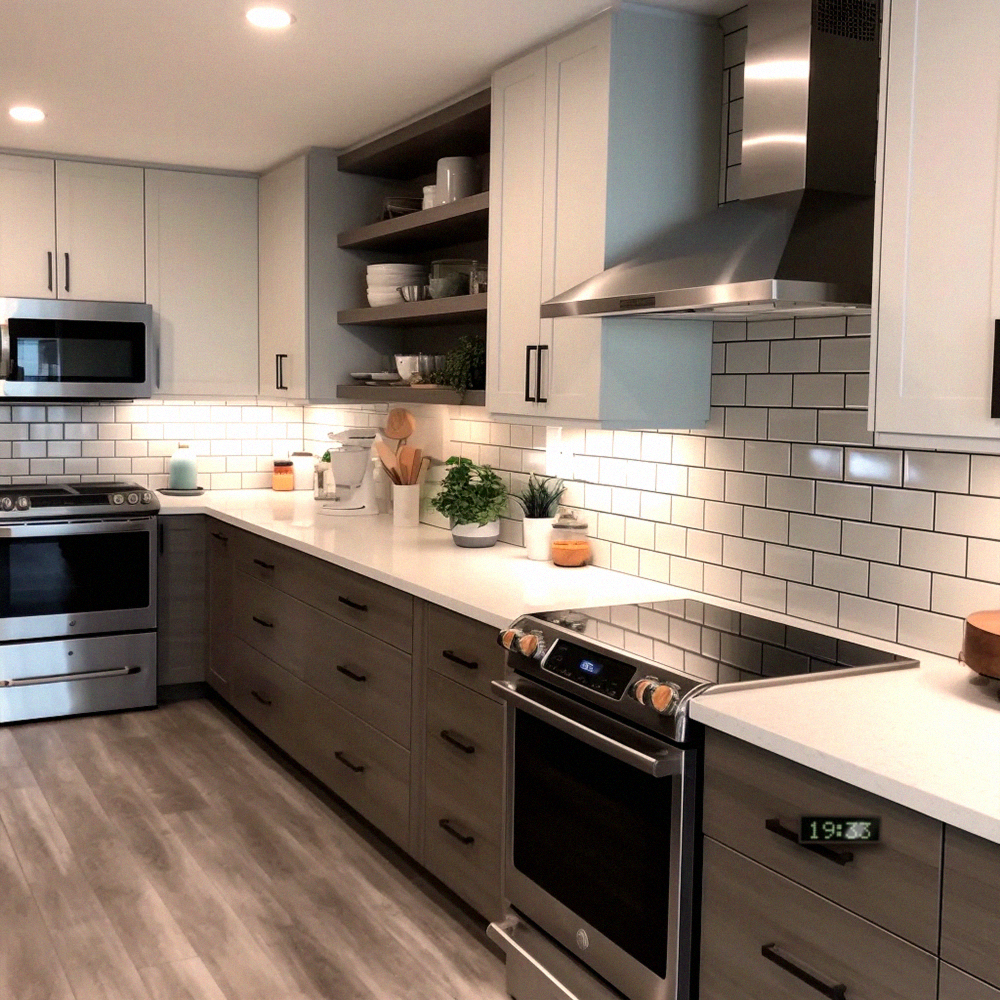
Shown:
19,33
